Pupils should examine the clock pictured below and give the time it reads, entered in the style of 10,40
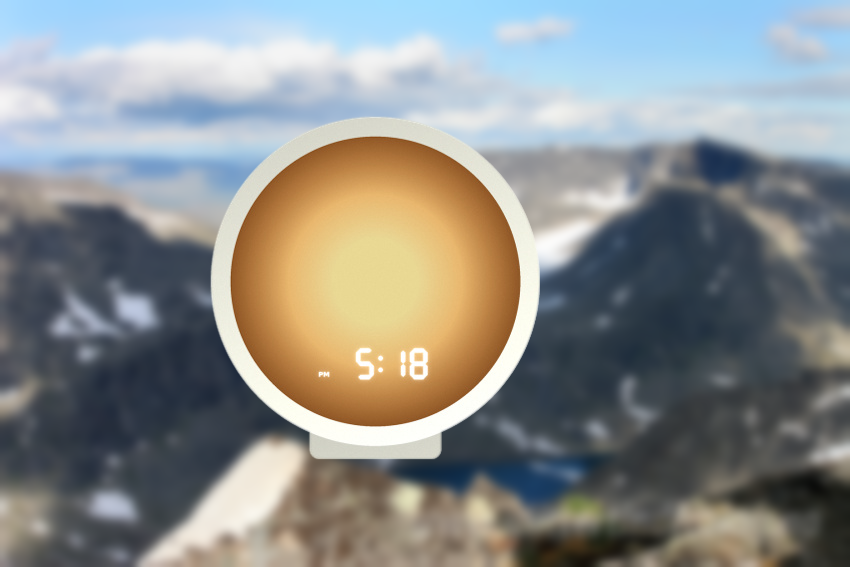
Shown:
5,18
